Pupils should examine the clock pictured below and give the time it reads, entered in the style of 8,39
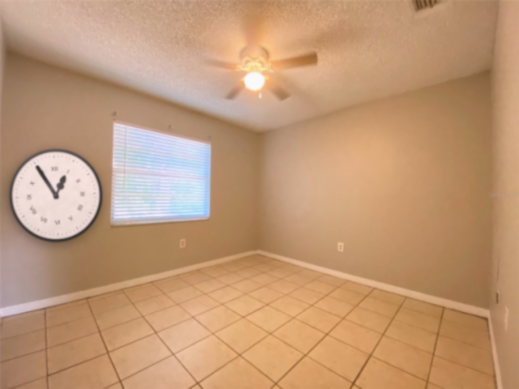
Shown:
12,55
